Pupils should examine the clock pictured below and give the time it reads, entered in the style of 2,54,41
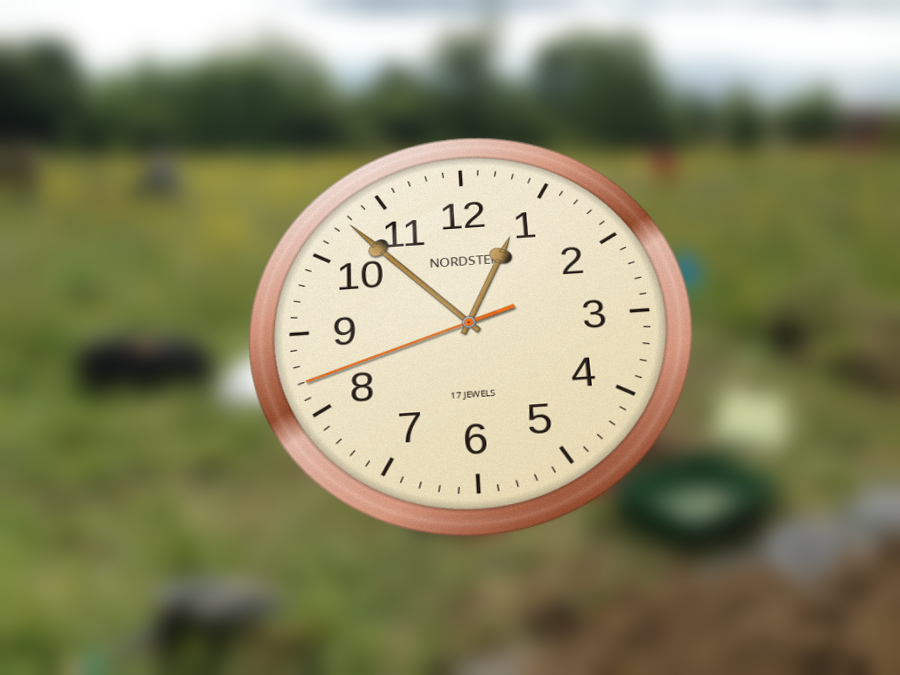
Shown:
12,52,42
